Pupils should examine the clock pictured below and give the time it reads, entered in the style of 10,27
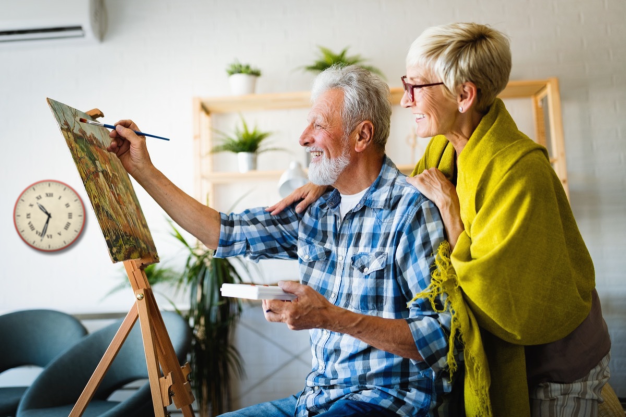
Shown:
10,33
